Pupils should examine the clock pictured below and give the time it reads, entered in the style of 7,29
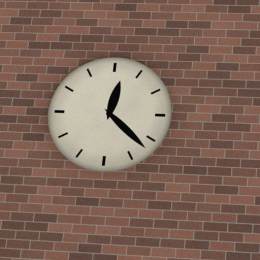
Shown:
12,22
